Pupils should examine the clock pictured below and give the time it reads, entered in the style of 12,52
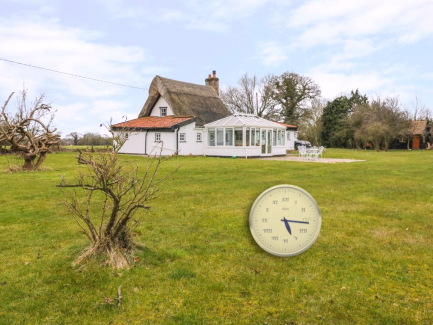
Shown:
5,16
